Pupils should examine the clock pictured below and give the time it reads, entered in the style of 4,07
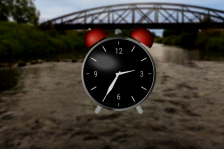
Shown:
2,35
